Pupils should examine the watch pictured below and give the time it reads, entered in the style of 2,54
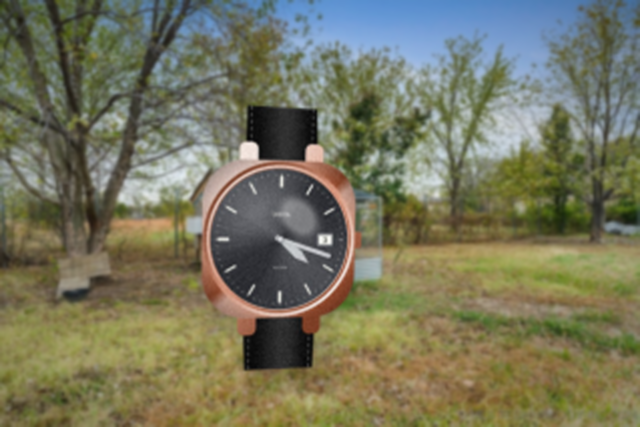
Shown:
4,18
